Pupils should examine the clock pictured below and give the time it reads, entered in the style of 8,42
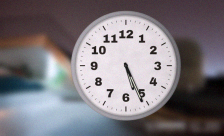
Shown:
5,26
